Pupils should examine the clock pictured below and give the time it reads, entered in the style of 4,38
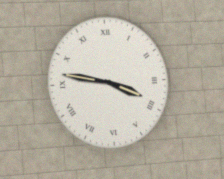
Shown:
3,47
